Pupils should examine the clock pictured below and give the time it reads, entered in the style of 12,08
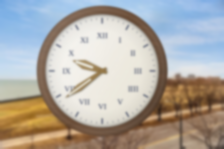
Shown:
9,39
